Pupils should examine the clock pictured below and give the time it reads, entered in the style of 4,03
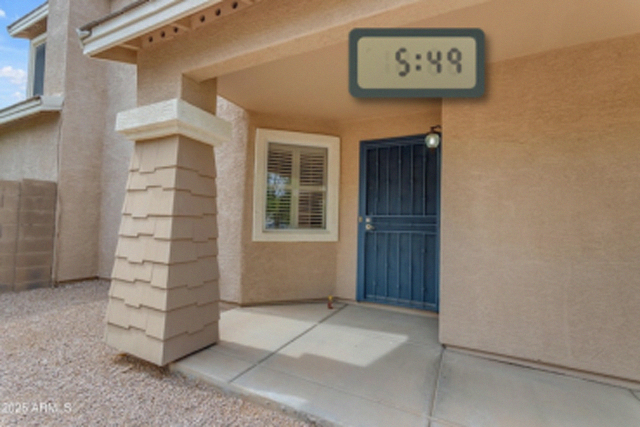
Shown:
5,49
